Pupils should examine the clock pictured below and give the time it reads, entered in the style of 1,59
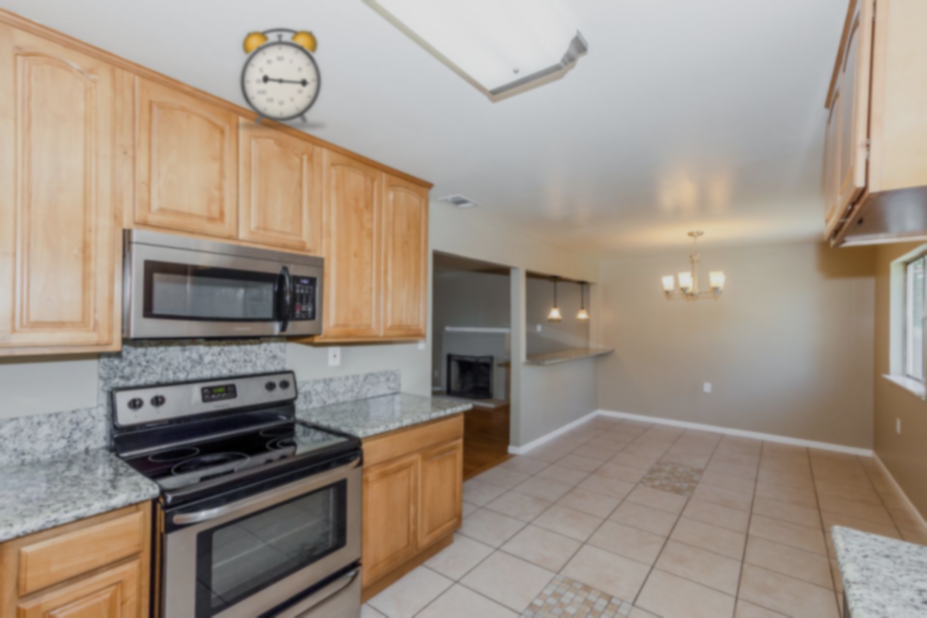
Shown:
9,16
